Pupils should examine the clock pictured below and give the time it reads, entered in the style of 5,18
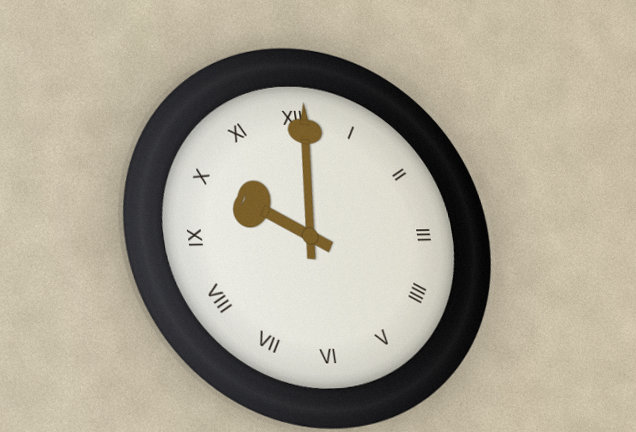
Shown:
10,01
